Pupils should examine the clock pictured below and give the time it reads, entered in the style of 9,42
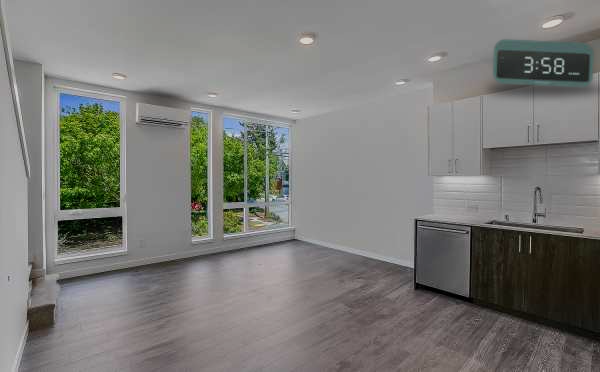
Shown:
3,58
